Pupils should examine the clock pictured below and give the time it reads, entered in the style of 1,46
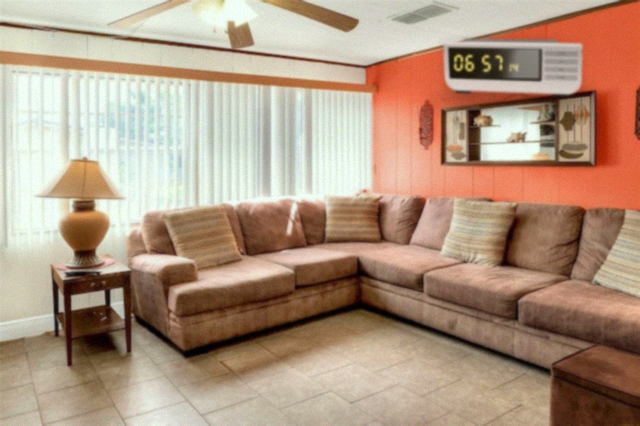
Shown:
6,57
